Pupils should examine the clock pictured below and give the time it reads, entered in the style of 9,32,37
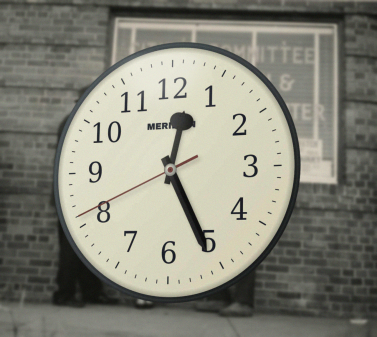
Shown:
12,25,41
